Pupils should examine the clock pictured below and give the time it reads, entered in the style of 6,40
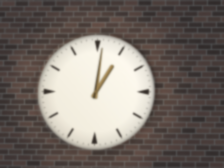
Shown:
1,01
